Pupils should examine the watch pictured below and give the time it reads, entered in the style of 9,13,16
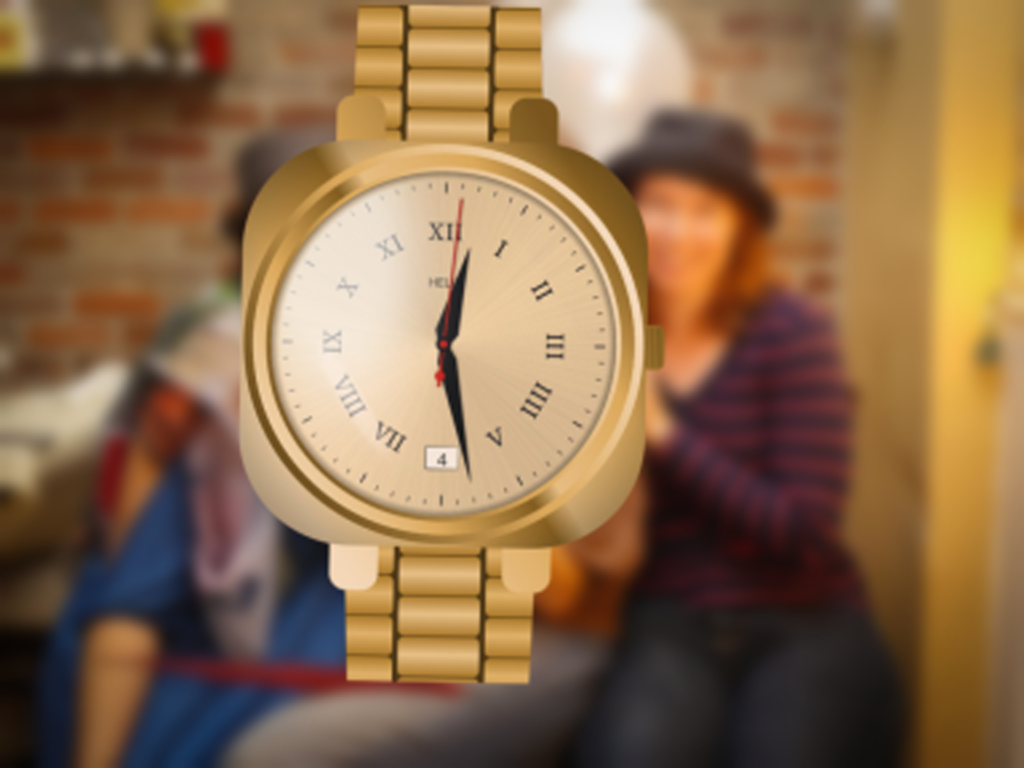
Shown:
12,28,01
